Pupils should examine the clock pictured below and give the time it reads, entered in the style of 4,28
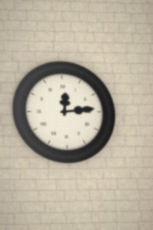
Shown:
12,14
